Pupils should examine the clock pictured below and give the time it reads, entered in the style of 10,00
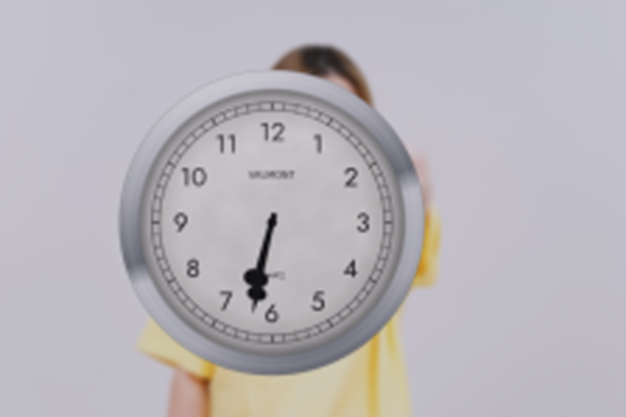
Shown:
6,32
